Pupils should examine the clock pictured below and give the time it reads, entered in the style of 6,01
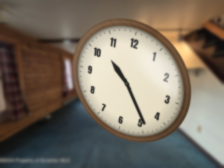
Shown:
10,24
